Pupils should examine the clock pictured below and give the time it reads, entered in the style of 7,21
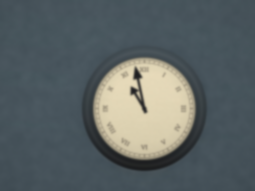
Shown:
10,58
